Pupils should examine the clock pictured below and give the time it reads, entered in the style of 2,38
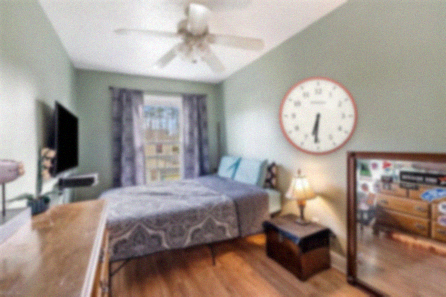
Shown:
6,31
